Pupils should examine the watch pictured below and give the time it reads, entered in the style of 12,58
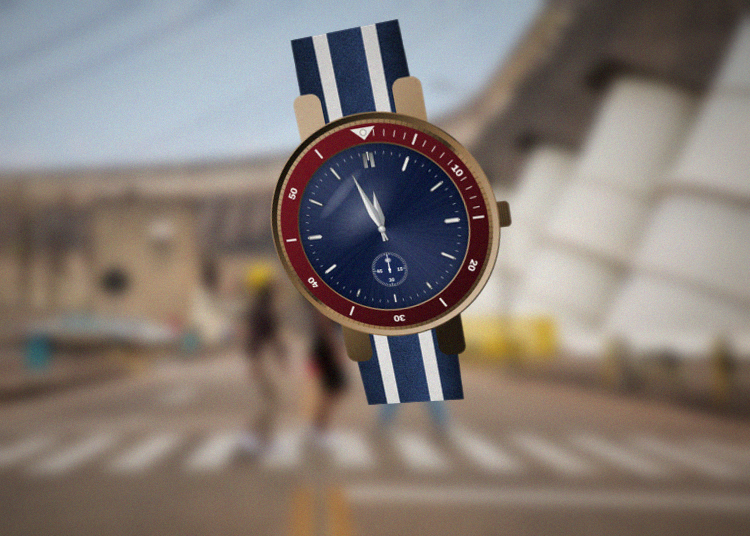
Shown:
11,57
